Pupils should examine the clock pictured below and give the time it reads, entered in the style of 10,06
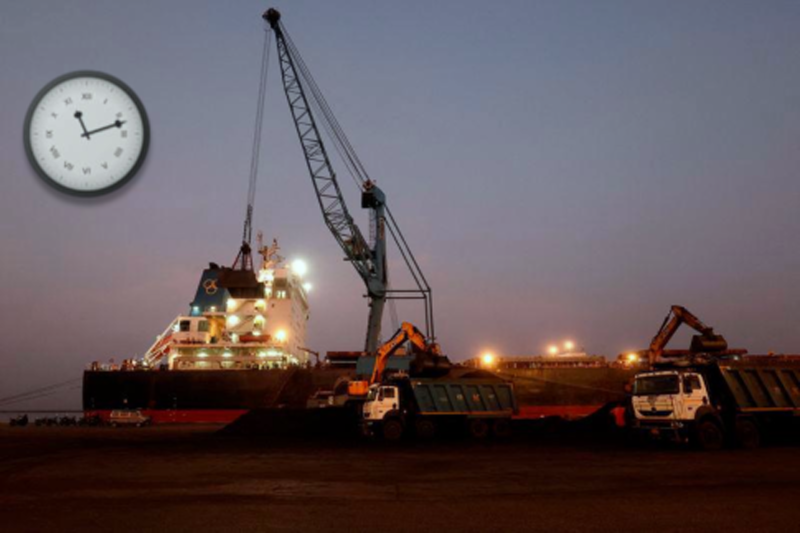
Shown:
11,12
